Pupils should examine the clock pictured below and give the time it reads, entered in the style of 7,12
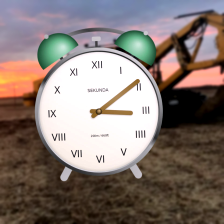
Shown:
3,09
